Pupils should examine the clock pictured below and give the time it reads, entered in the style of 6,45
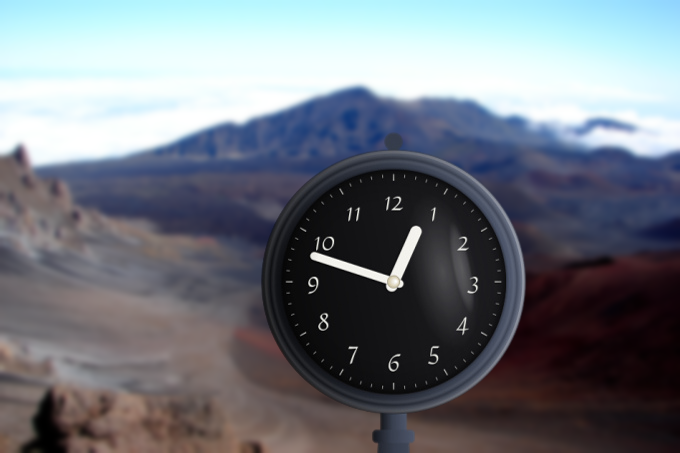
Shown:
12,48
